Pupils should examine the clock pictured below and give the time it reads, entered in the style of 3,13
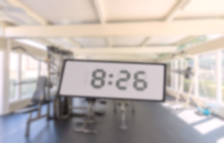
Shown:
8,26
